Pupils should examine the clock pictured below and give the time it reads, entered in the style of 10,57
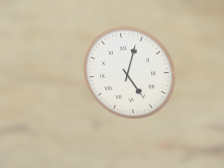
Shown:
5,04
